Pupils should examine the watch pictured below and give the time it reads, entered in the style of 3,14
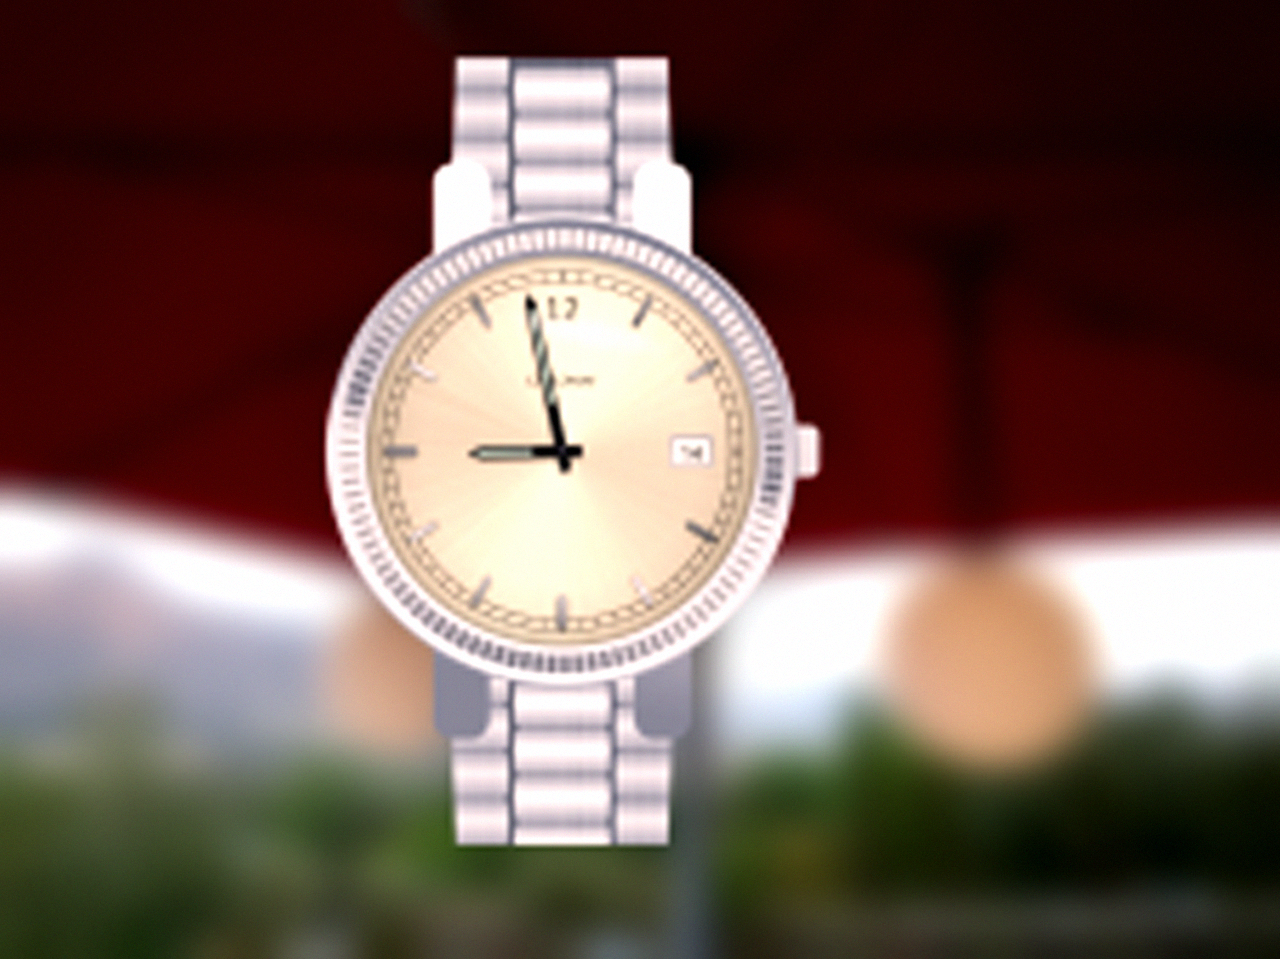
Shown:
8,58
